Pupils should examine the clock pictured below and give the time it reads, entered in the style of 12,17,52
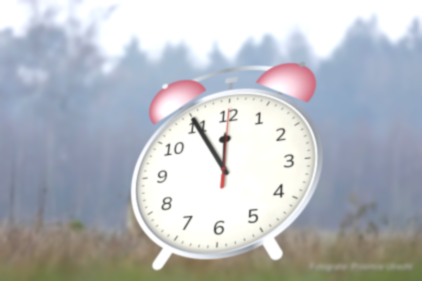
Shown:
11,55,00
